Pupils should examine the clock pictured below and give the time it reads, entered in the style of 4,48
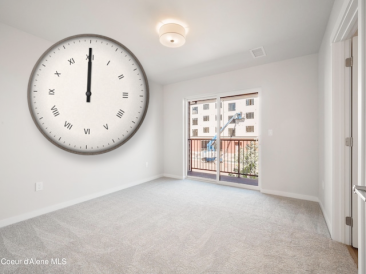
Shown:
12,00
